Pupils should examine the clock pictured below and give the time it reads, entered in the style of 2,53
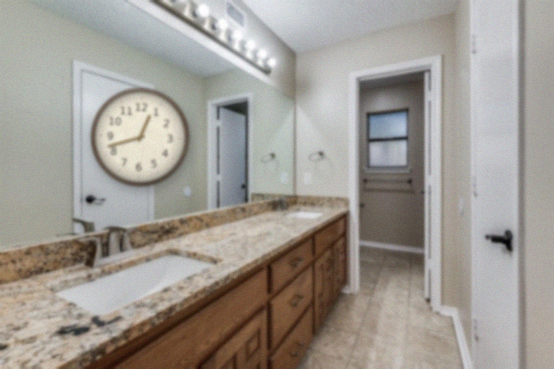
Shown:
12,42
